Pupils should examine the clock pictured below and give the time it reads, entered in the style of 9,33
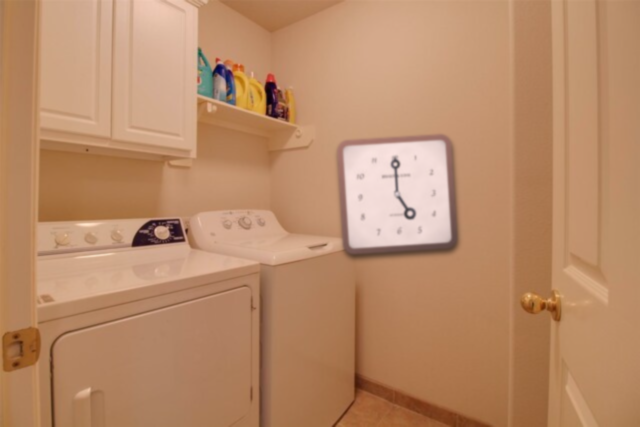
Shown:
5,00
